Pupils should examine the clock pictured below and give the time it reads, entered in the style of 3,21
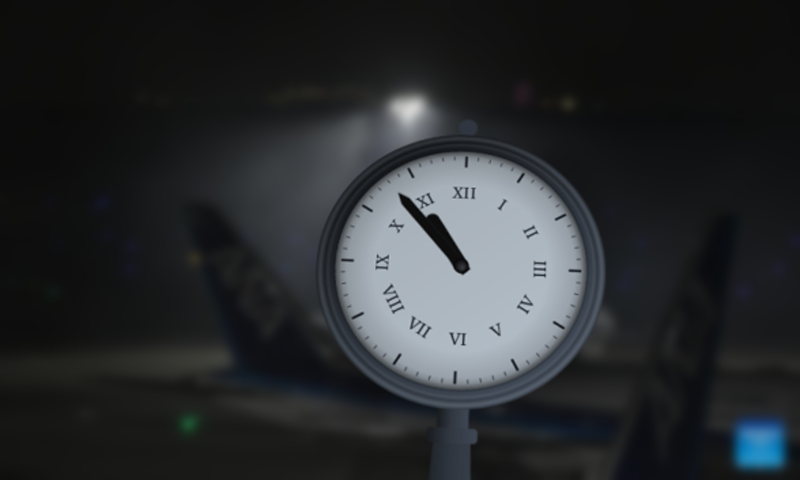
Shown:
10,53
